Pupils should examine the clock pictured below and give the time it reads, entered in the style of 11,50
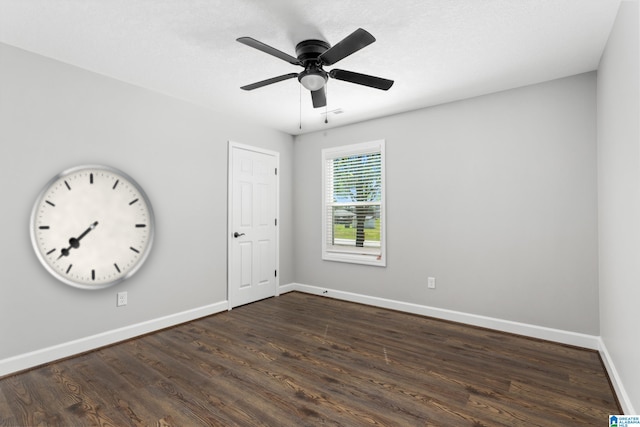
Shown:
7,38
